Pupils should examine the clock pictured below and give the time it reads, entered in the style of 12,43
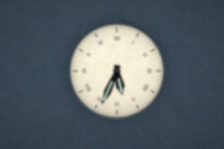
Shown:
5,34
